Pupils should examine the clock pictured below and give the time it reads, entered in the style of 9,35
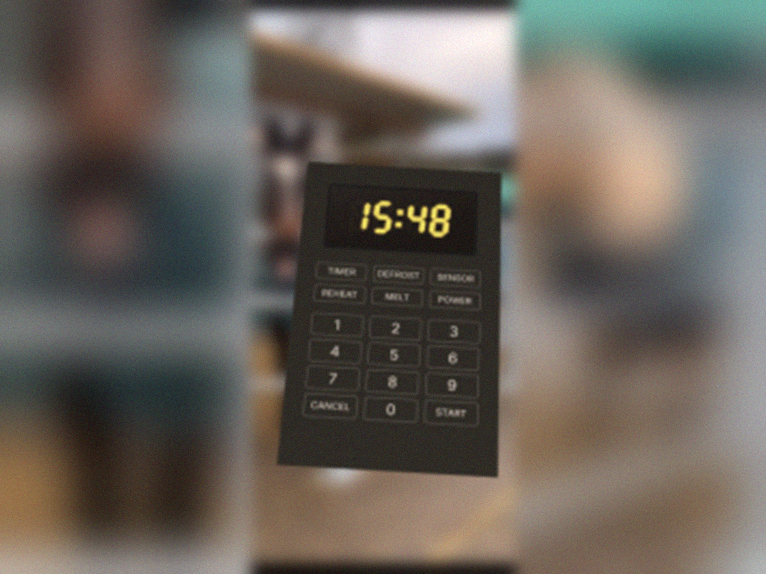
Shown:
15,48
